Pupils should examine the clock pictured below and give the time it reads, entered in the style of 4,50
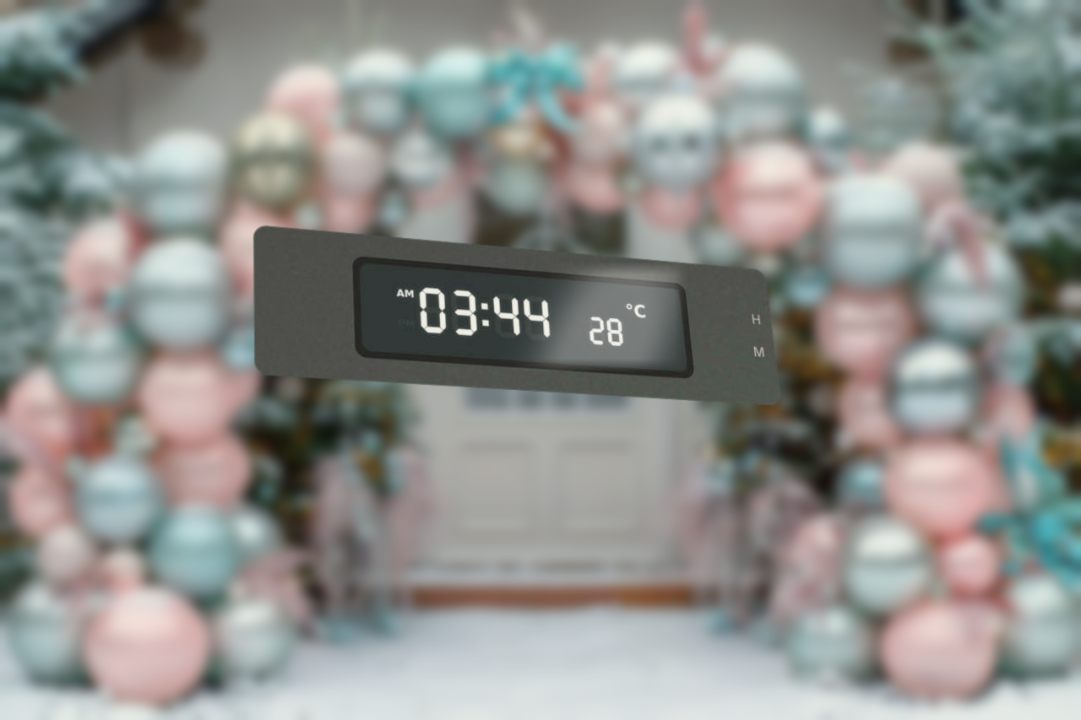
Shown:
3,44
